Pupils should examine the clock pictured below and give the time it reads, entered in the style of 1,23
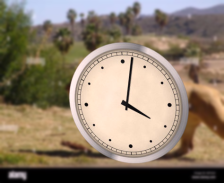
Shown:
4,02
